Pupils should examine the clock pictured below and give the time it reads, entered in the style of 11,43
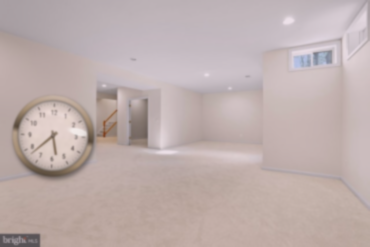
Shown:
5,38
